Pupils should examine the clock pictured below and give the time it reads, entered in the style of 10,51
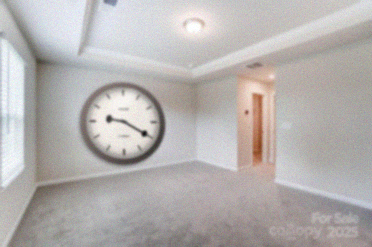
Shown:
9,20
